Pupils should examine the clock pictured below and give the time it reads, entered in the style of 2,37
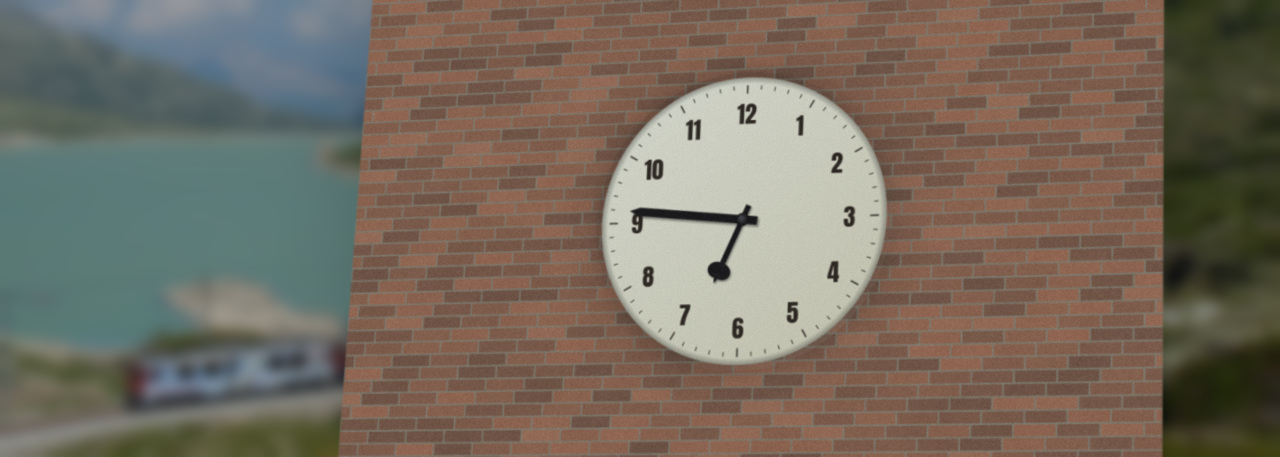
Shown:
6,46
